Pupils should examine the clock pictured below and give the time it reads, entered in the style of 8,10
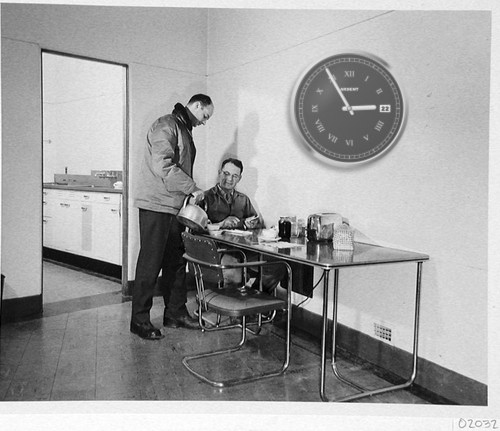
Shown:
2,55
